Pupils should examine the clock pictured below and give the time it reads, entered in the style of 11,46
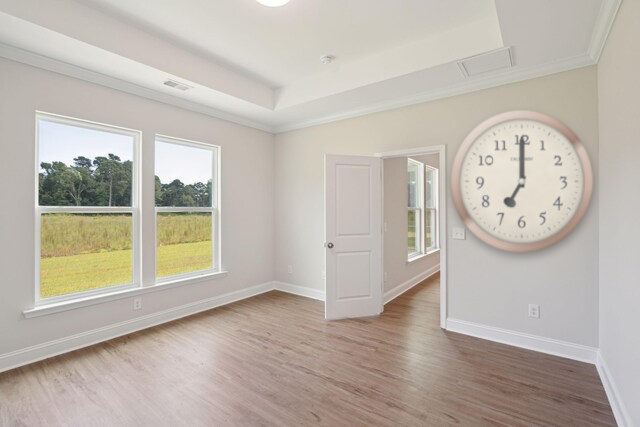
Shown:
7,00
